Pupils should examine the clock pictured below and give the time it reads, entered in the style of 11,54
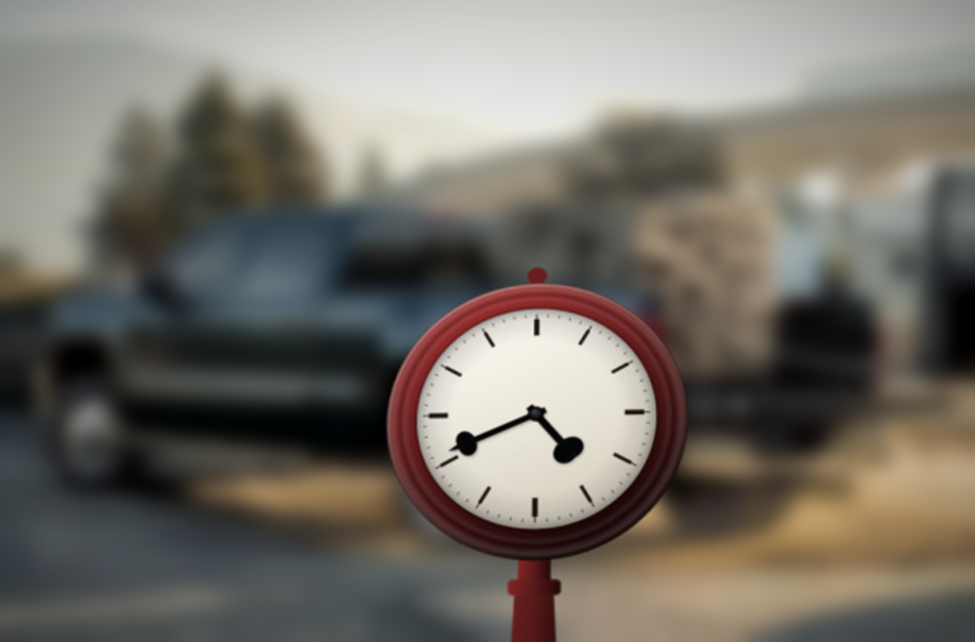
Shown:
4,41
